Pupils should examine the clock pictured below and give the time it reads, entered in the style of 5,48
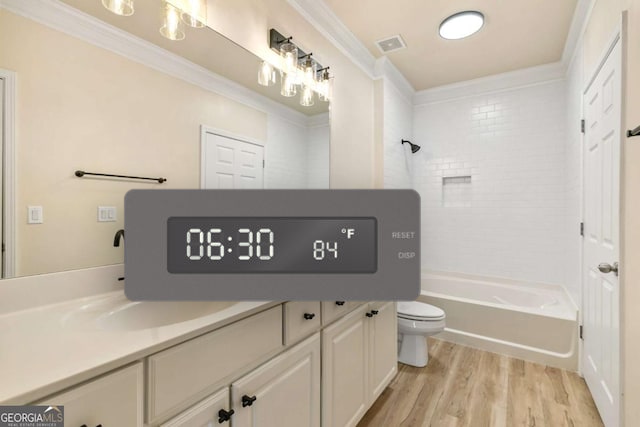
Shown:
6,30
